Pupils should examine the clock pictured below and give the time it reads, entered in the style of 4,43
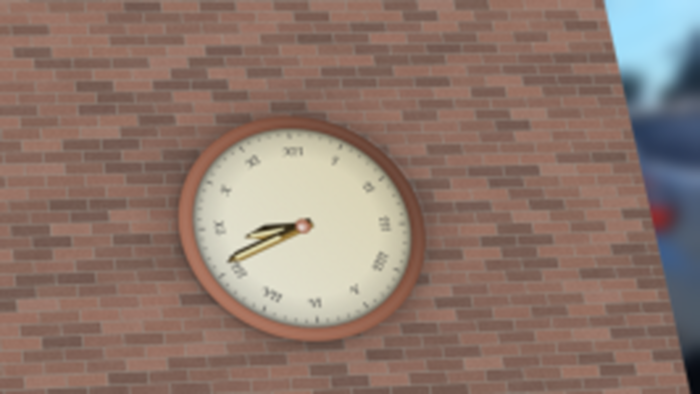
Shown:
8,41
